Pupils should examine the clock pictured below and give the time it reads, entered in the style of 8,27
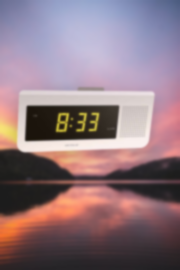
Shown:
8,33
